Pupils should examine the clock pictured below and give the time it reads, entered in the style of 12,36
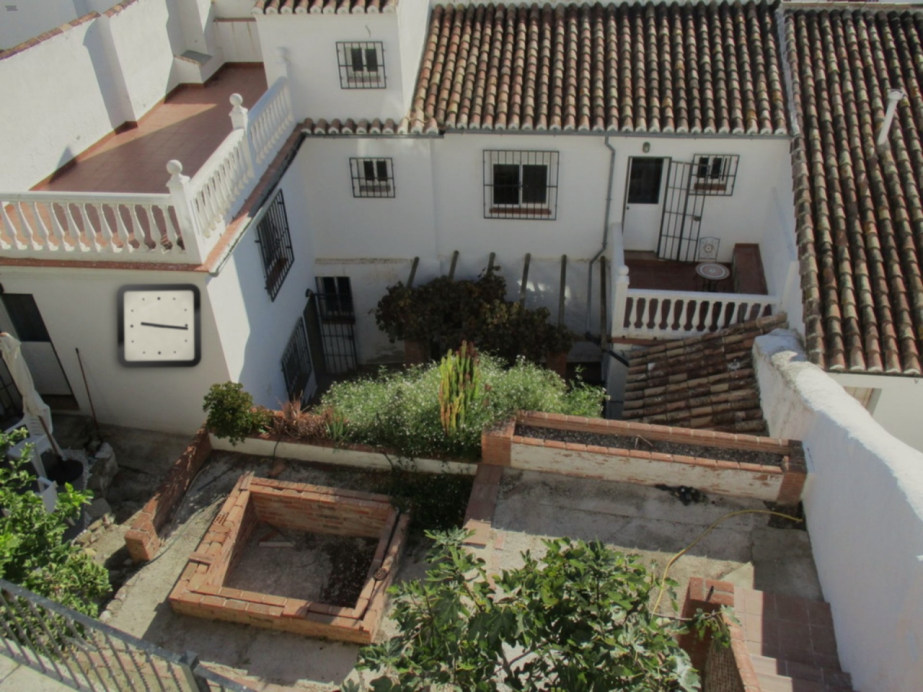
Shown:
9,16
